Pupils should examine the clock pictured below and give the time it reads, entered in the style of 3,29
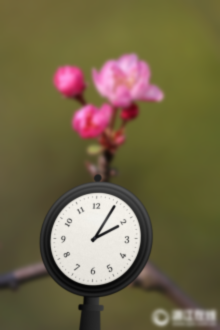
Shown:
2,05
